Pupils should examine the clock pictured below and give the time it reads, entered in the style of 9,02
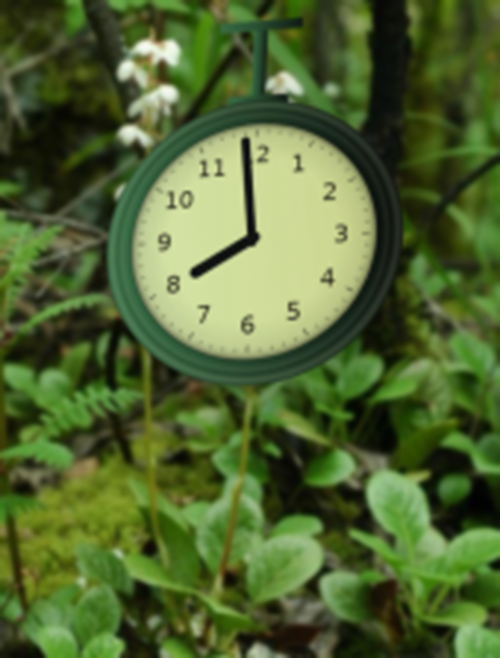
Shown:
7,59
